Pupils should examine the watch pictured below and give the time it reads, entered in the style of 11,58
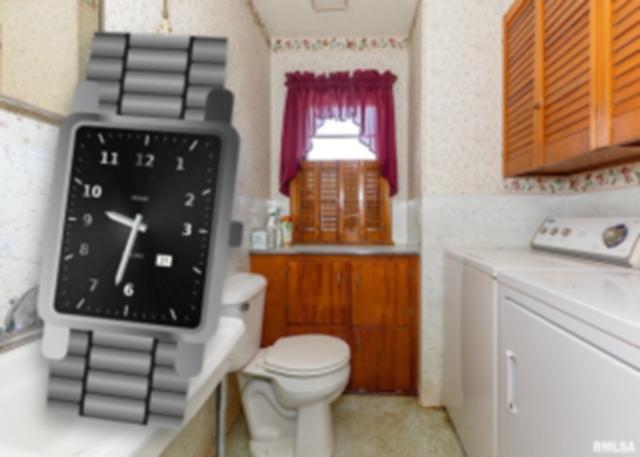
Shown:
9,32
